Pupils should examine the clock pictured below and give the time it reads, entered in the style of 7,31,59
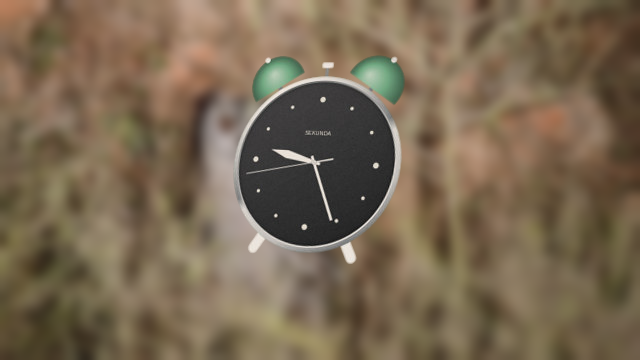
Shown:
9,25,43
